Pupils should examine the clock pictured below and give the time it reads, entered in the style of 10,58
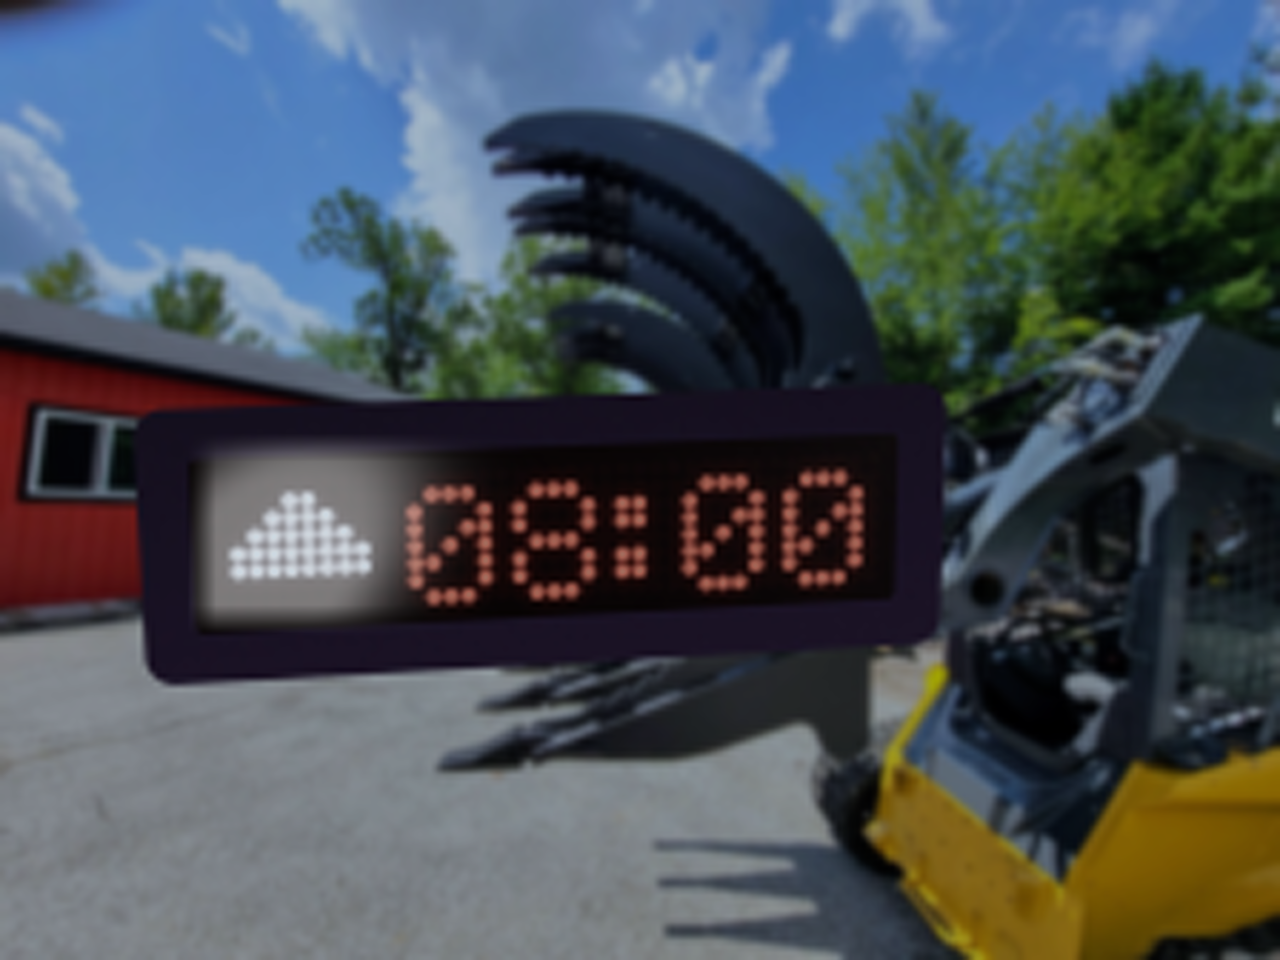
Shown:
8,00
